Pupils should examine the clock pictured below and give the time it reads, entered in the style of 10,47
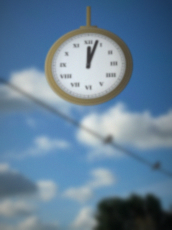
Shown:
12,03
